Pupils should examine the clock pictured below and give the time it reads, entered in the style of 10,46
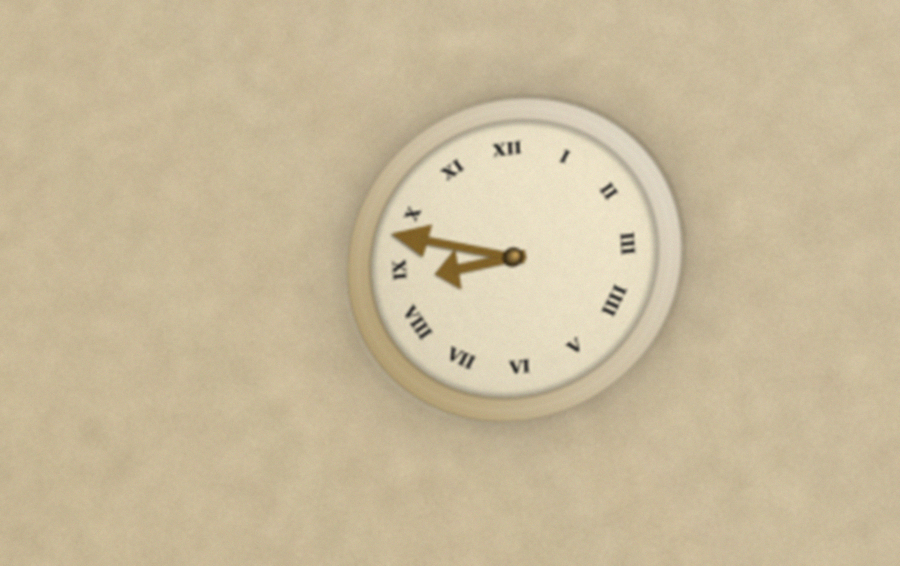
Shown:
8,48
